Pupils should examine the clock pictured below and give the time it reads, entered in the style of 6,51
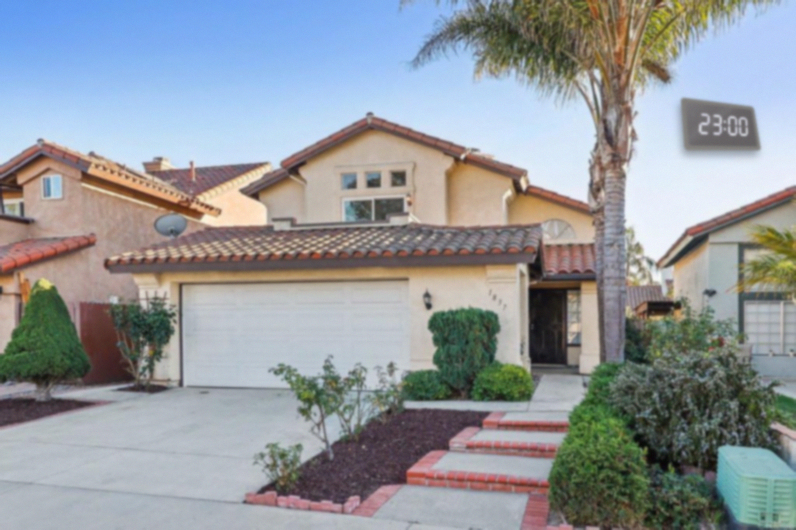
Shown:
23,00
